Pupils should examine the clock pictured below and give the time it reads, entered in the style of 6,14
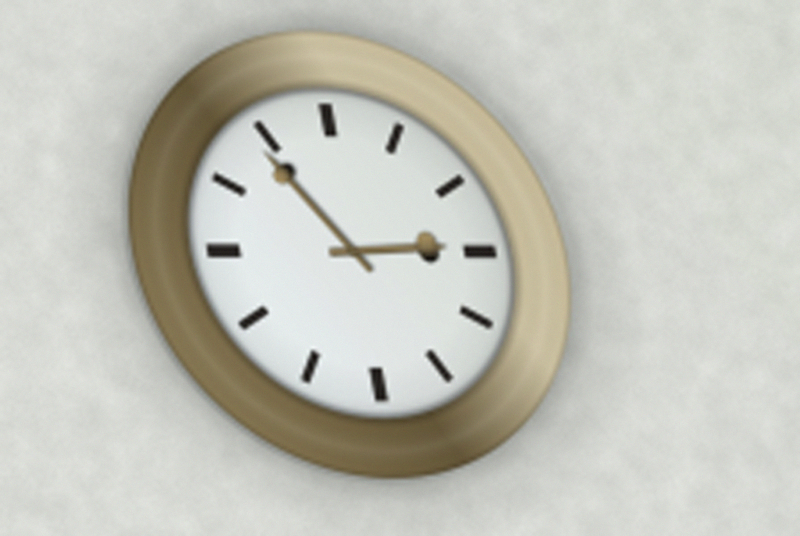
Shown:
2,54
